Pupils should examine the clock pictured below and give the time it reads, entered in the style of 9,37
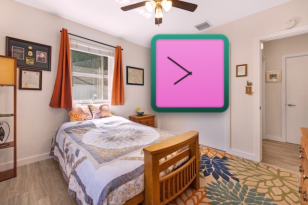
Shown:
7,51
